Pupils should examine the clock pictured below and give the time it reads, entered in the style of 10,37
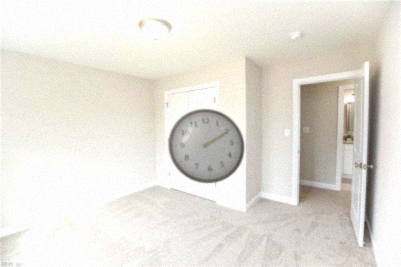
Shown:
2,10
